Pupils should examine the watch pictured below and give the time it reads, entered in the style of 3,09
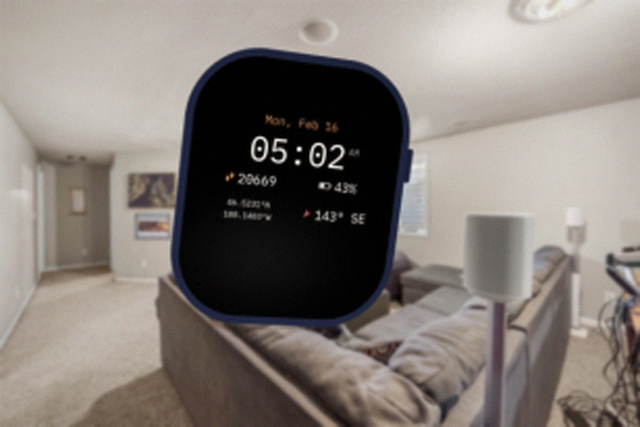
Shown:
5,02
